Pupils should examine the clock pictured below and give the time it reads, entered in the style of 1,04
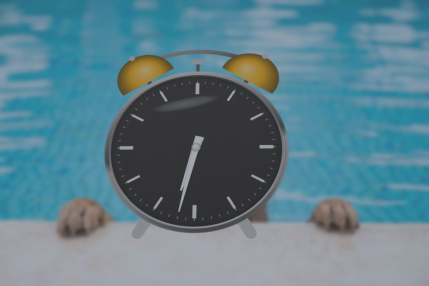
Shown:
6,32
